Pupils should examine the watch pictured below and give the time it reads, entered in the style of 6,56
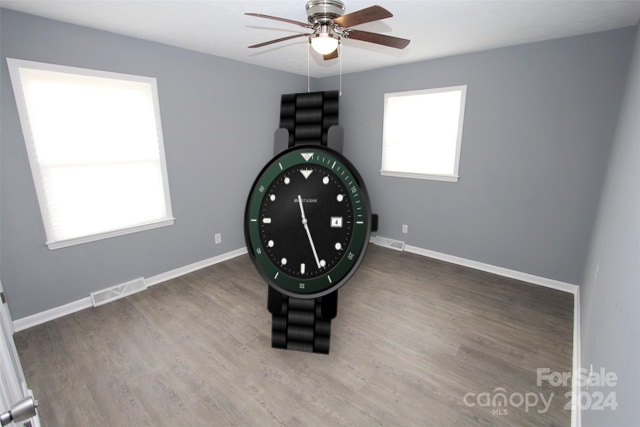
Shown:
11,26
